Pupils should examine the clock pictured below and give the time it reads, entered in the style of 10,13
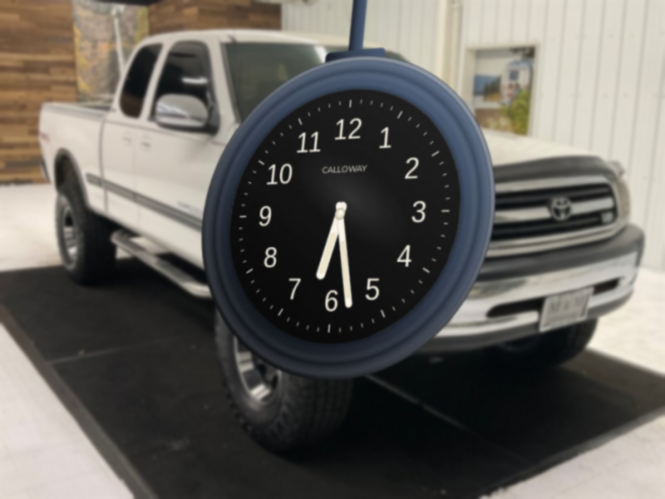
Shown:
6,28
